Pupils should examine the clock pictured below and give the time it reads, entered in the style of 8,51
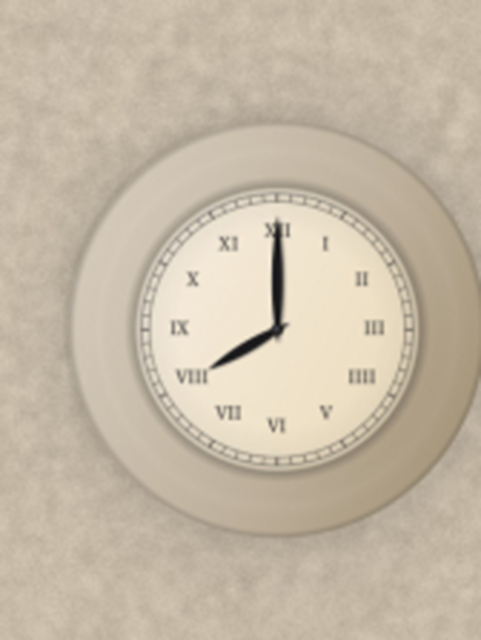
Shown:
8,00
